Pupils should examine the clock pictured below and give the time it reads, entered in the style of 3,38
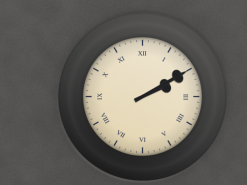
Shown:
2,10
